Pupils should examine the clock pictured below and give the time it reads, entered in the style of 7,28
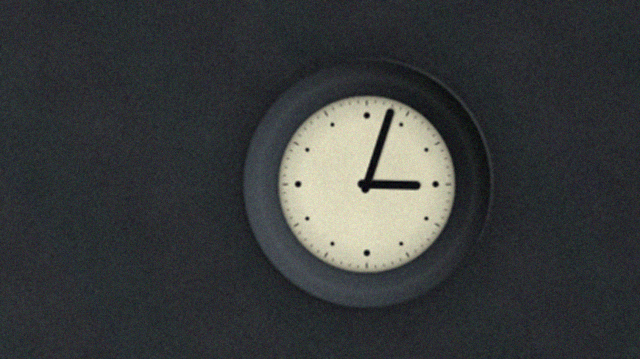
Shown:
3,03
